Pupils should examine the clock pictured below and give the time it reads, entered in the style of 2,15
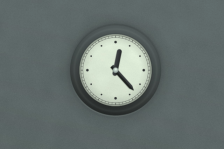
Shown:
12,23
